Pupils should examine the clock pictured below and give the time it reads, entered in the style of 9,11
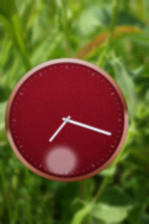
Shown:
7,18
